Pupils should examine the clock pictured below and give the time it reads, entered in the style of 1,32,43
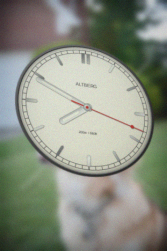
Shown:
7,49,18
